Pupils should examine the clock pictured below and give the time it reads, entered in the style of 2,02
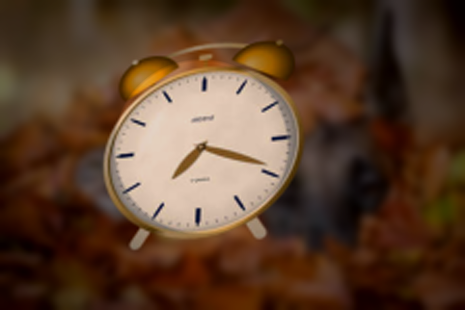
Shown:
7,19
